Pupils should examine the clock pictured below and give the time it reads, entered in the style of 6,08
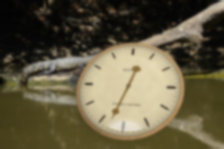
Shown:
12,33
